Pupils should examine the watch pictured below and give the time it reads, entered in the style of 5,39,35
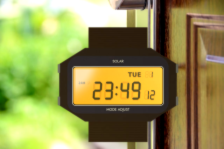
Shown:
23,49,12
